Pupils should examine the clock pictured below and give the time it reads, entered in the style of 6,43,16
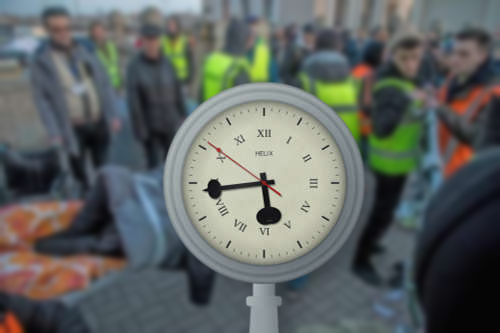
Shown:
5,43,51
